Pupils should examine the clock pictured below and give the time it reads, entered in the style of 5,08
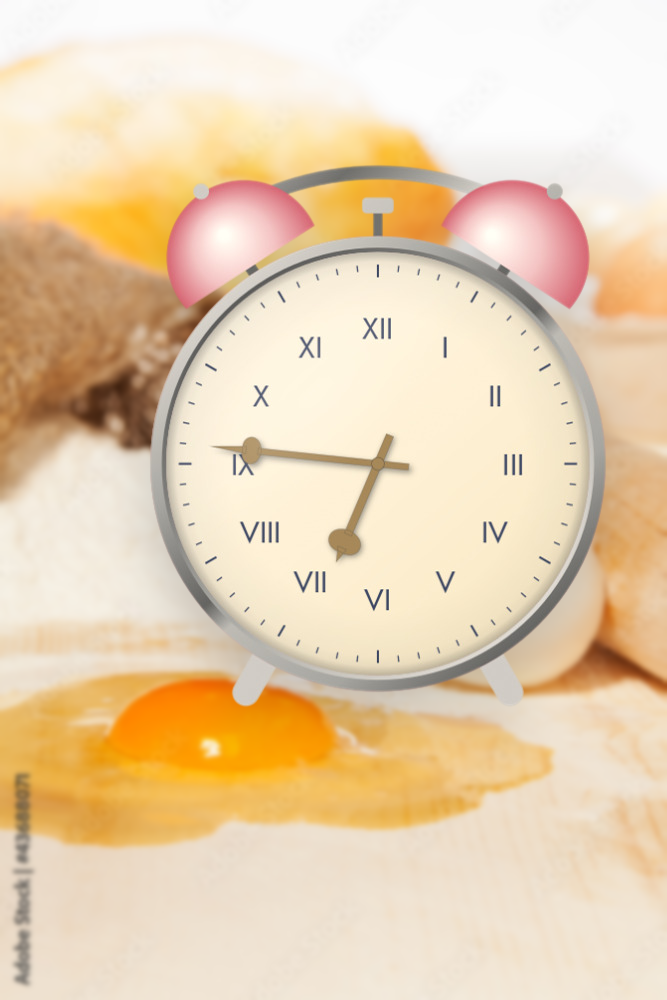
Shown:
6,46
